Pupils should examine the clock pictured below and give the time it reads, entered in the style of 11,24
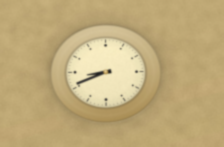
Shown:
8,41
